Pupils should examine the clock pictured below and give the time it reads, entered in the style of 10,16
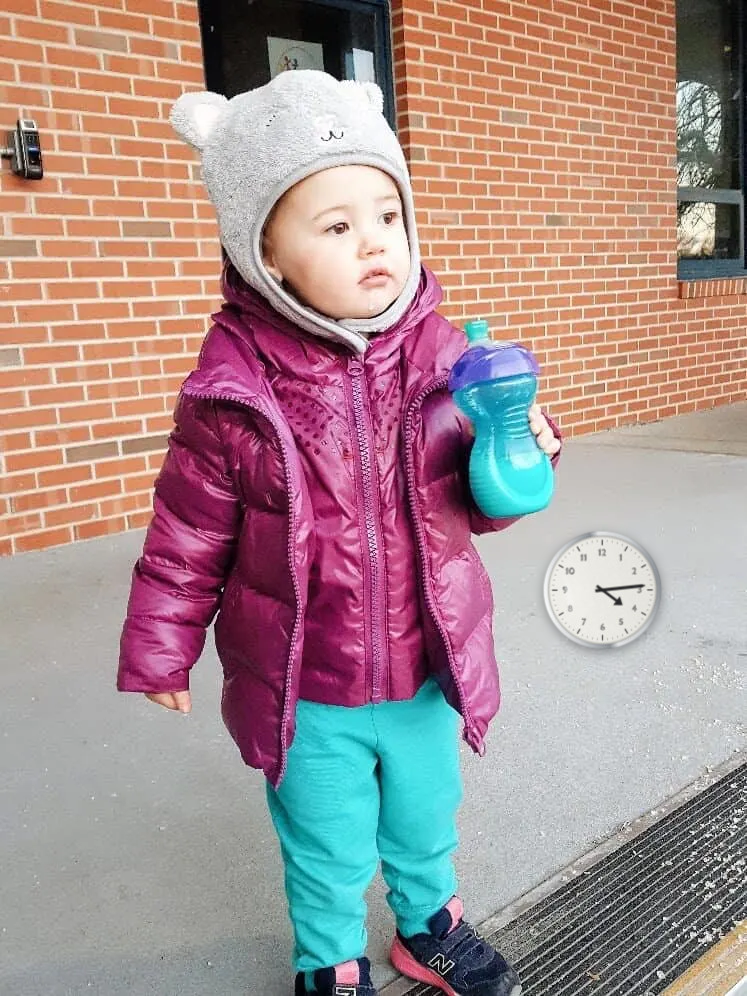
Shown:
4,14
